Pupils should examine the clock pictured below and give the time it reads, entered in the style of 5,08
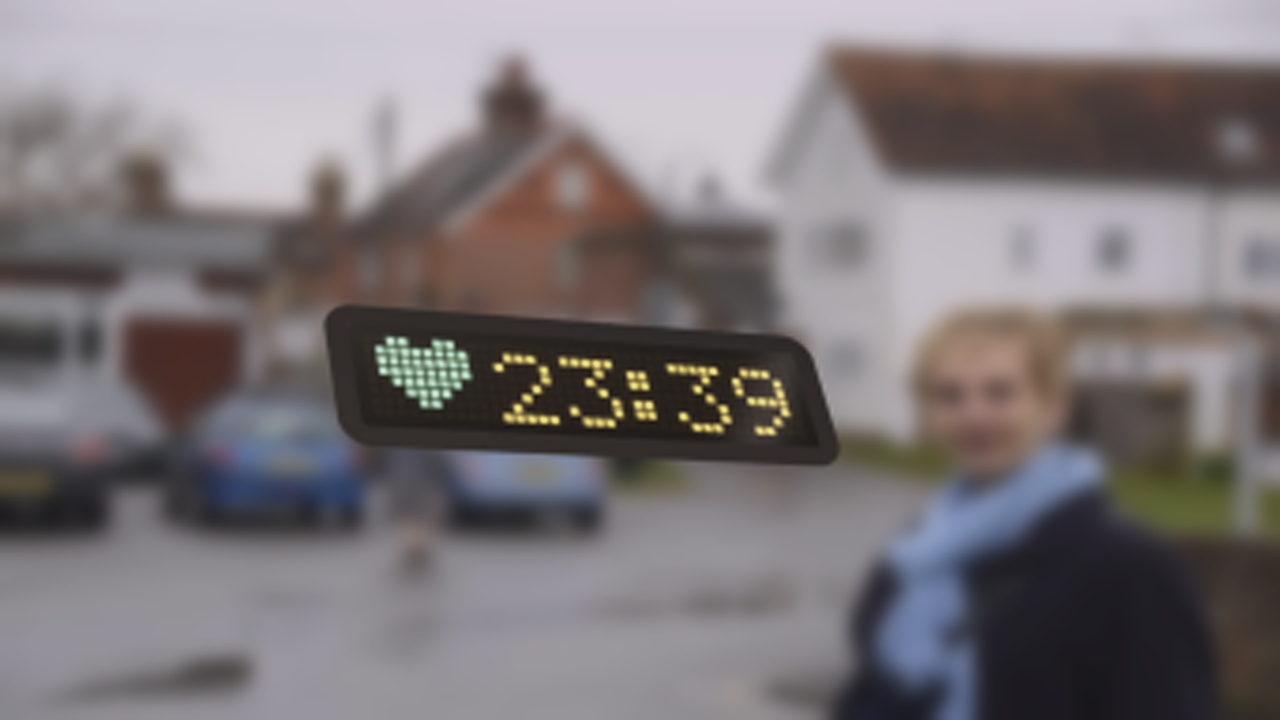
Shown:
23,39
